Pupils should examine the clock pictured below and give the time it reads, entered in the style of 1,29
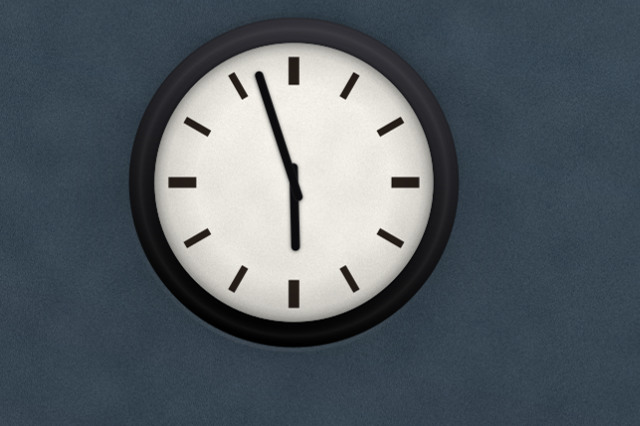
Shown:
5,57
